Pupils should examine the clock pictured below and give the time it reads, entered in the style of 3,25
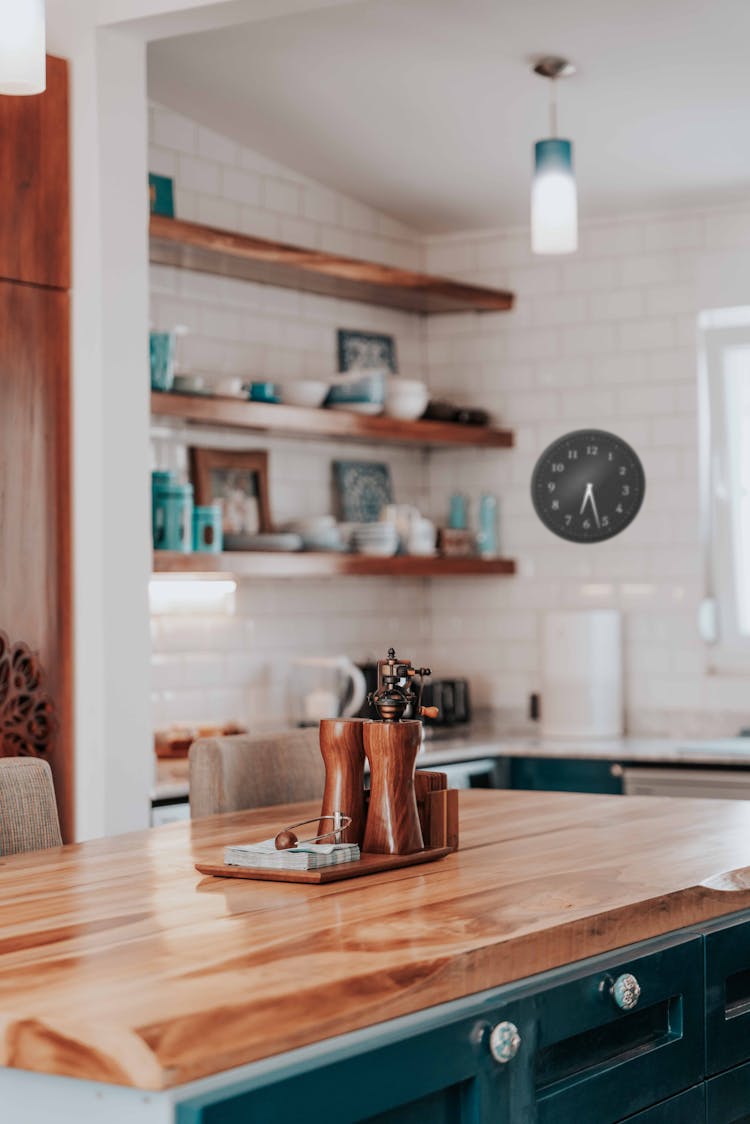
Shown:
6,27
